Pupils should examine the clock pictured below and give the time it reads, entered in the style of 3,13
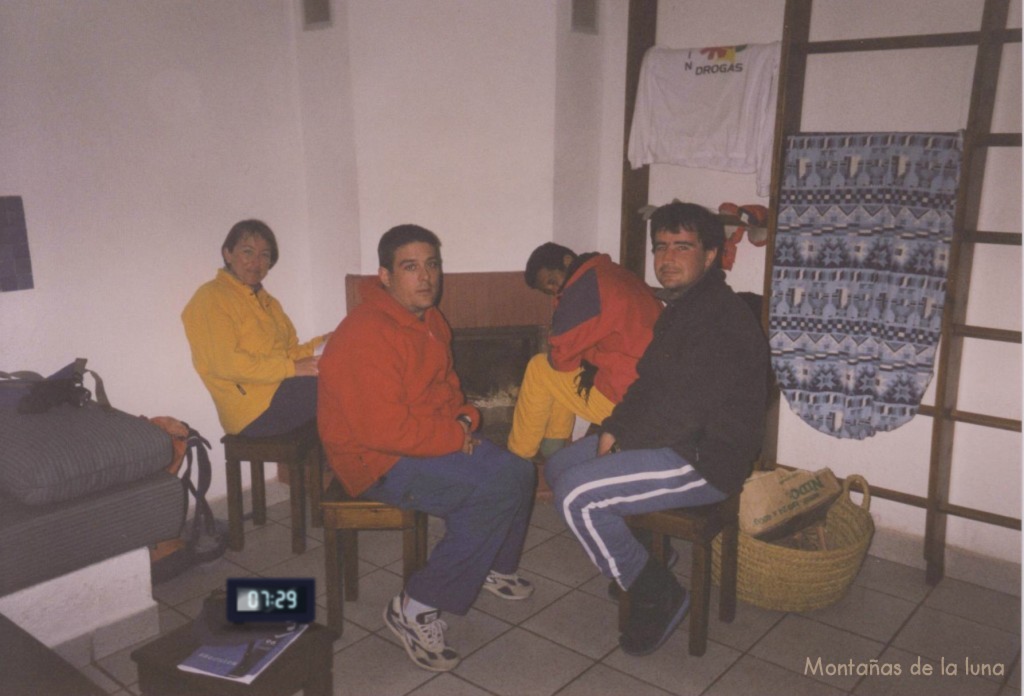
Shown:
7,29
